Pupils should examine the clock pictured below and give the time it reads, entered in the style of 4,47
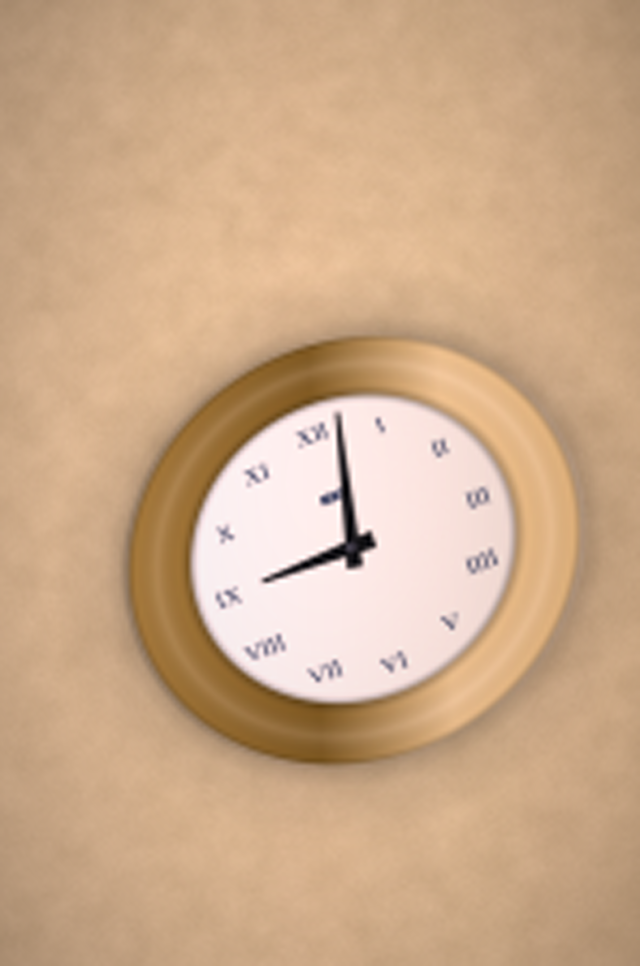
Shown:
9,02
